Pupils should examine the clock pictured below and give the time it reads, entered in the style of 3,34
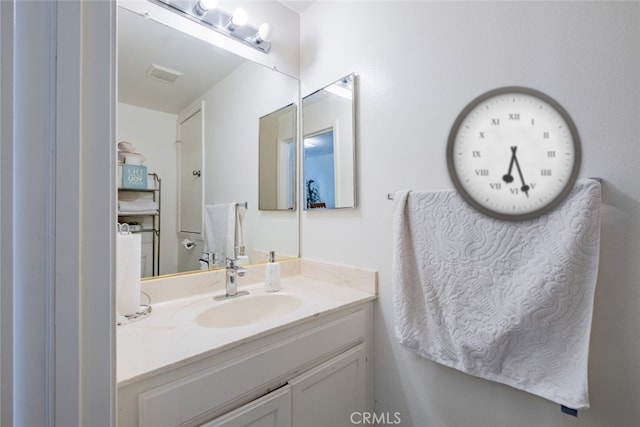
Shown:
6,27
